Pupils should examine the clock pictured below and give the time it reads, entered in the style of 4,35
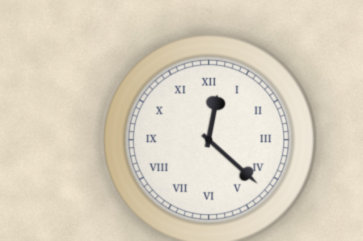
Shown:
12,22
